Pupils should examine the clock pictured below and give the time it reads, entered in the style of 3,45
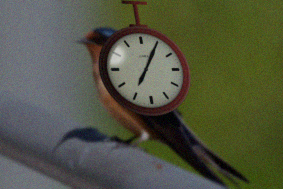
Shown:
7,05
